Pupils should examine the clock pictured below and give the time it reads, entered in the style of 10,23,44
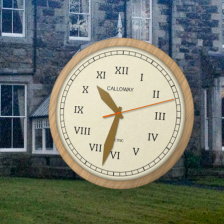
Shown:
10,32,12
